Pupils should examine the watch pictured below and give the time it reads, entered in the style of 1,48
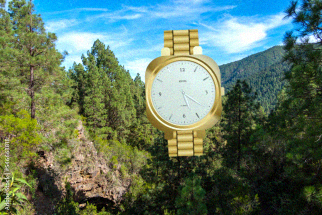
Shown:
5,21
